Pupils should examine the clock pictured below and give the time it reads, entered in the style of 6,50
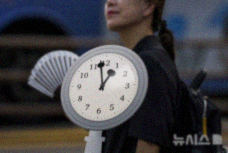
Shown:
12,58
